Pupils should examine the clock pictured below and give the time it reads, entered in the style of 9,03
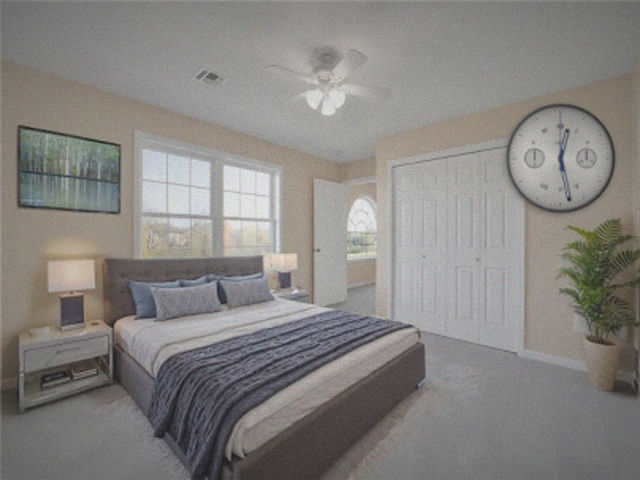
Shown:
12,28
